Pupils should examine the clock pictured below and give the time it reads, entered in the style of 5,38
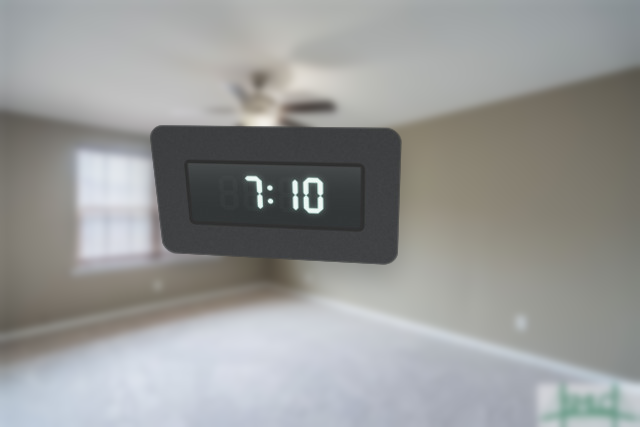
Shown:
7,10
